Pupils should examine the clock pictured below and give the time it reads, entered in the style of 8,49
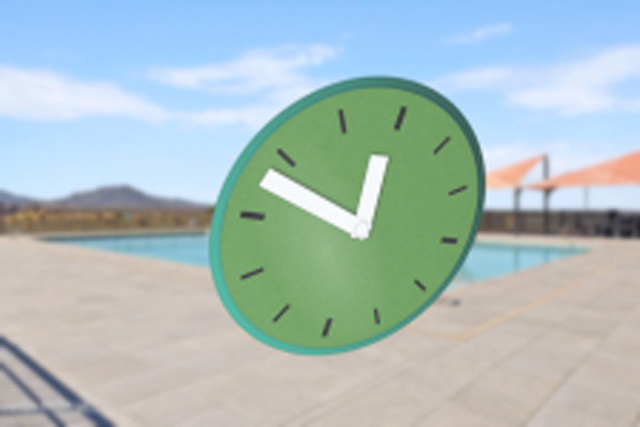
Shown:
11,48
